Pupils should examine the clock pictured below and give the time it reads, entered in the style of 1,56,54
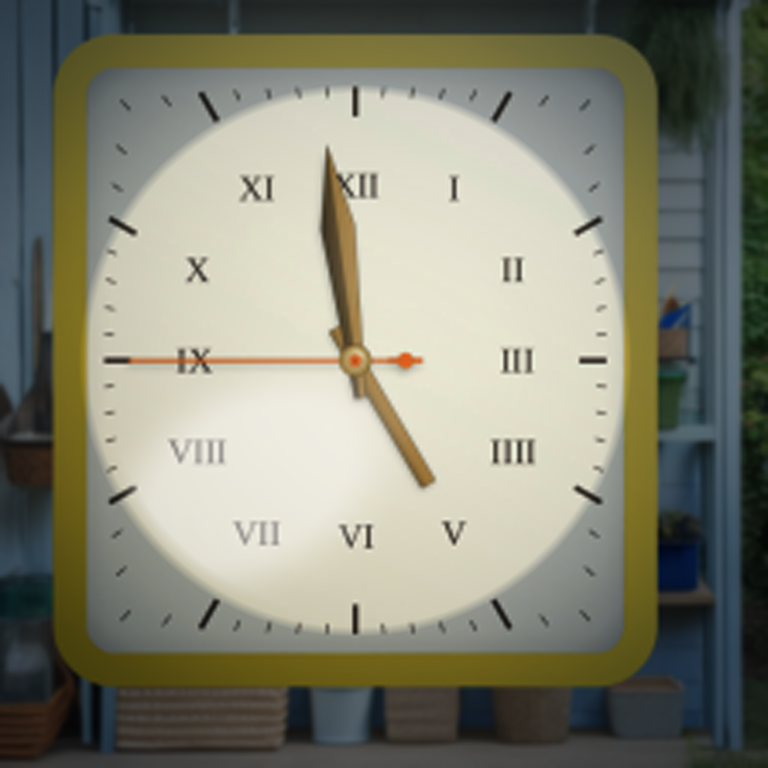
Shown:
4,58,45
